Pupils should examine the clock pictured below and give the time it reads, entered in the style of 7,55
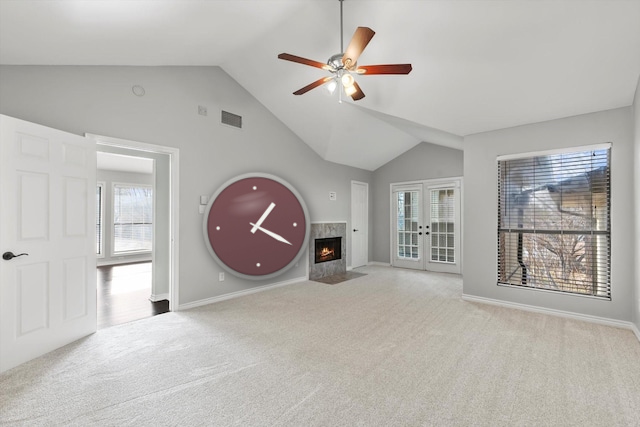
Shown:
1,20
